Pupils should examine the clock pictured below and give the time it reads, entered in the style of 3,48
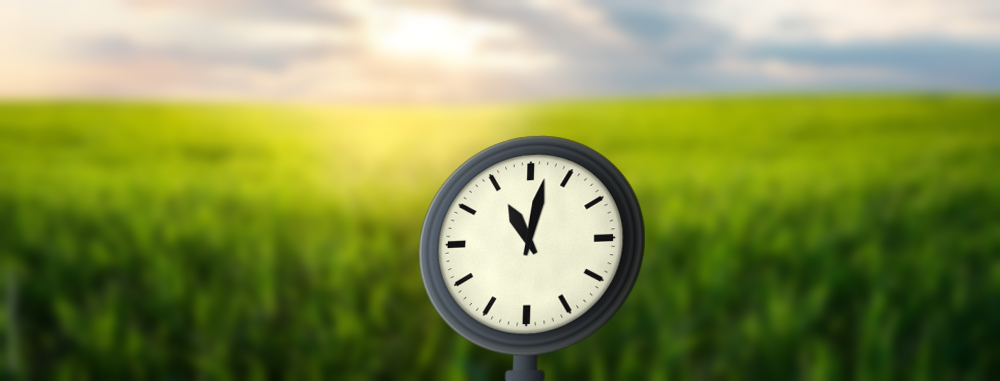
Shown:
11,02
